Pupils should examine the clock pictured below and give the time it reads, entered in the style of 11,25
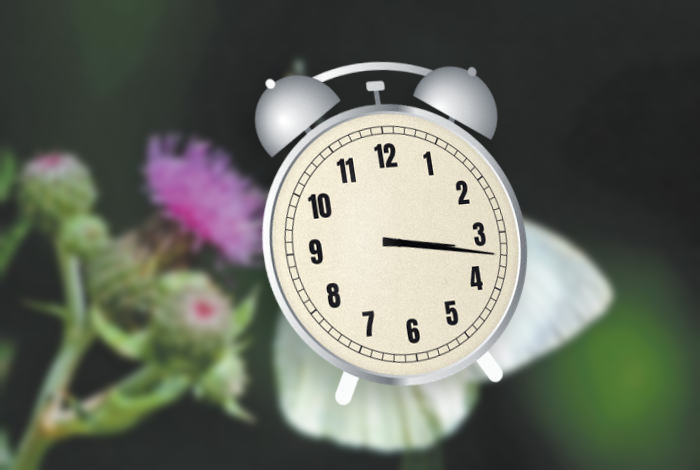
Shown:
3,17
